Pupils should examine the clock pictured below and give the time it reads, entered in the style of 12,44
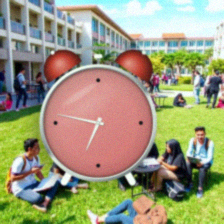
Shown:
6,47
